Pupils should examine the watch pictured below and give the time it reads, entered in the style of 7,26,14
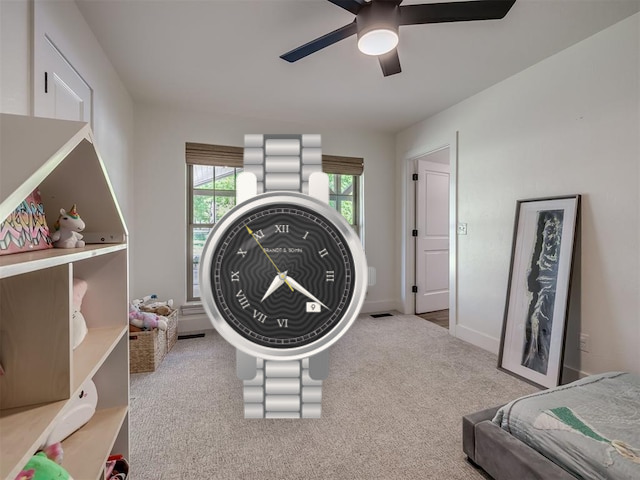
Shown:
7,20,54
